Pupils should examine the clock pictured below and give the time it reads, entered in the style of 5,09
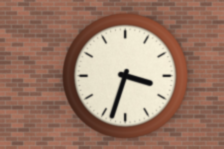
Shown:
3,33
